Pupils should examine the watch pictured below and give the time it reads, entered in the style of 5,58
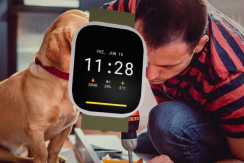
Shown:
11,28
